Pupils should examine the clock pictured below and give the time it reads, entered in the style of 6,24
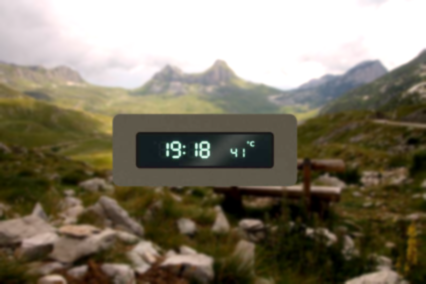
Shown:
19,18
